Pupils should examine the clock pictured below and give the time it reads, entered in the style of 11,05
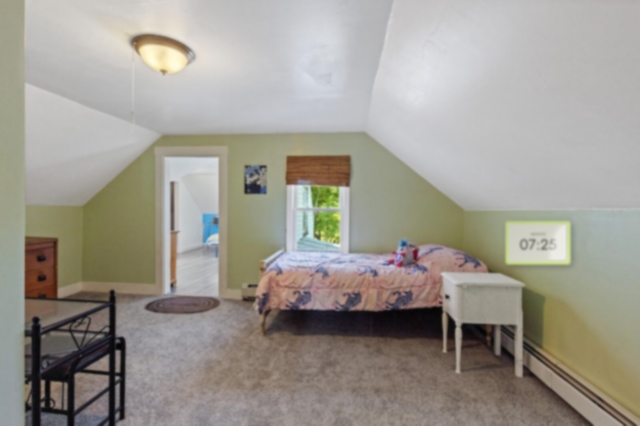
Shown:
7,25
